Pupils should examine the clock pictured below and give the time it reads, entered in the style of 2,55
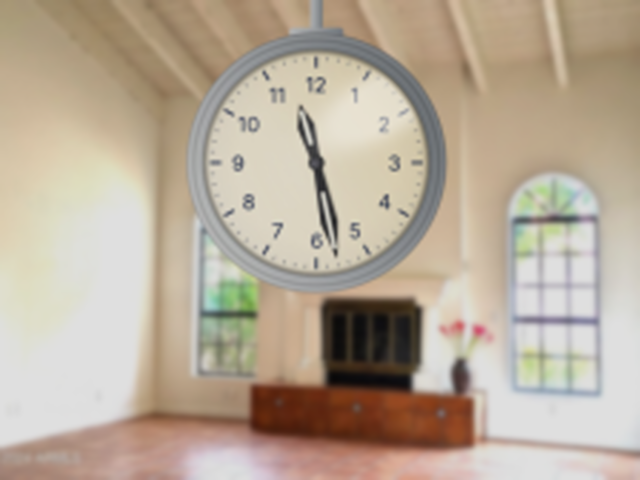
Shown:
11,28
